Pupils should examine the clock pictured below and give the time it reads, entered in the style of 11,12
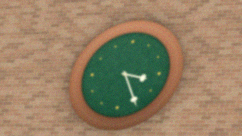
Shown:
3,25
